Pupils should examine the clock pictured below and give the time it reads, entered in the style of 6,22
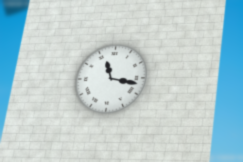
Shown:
11,17
